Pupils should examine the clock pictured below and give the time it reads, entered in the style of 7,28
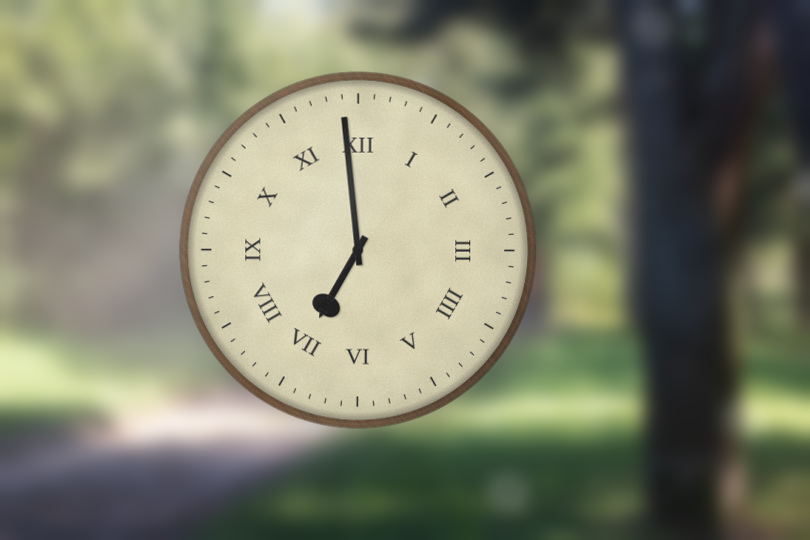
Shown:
6,59
